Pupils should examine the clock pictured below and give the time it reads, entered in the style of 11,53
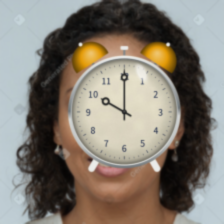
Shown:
10,00
